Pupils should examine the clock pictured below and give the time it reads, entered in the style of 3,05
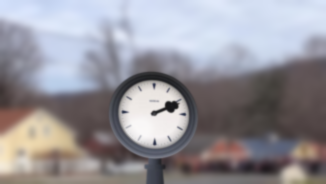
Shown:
2,11
